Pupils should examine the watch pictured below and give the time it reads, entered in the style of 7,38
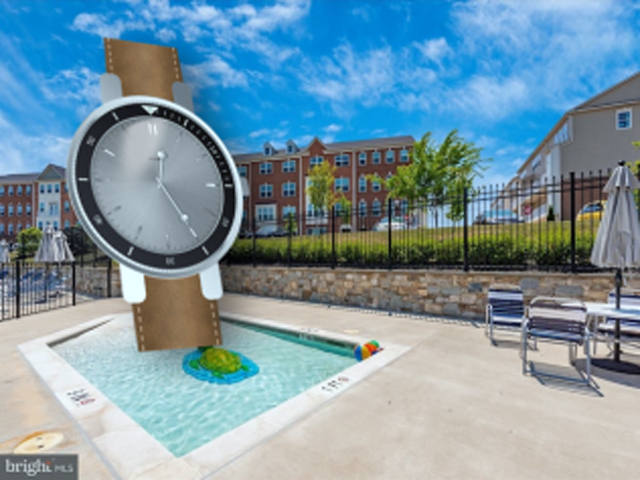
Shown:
12,25
